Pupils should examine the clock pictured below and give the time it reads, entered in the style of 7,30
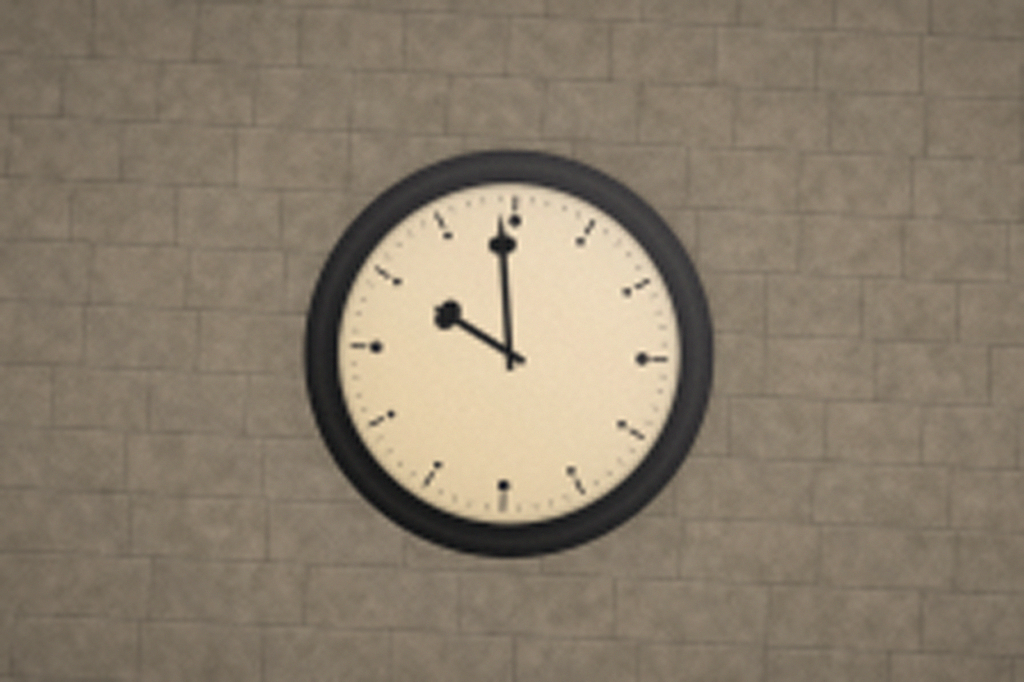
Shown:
9,59
